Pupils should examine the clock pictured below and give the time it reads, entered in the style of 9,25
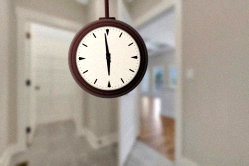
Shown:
5,59
